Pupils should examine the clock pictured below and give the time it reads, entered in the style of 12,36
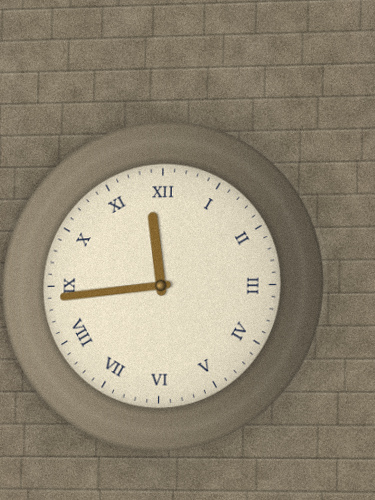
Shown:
11,44
